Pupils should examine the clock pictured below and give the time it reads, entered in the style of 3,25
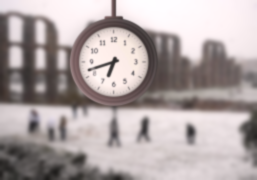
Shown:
6,42
